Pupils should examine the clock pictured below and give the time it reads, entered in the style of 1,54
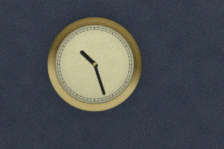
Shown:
10,27
